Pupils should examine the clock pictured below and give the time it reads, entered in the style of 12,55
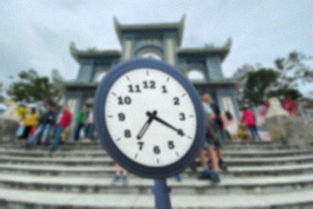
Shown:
7,20
